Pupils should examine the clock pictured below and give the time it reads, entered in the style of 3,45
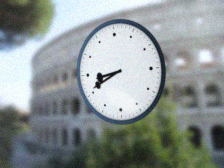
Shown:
8,41
